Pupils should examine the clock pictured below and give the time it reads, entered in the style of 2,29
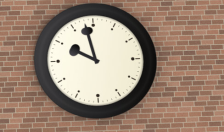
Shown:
9,58
